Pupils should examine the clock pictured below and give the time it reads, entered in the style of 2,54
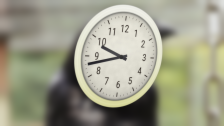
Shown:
9,43
